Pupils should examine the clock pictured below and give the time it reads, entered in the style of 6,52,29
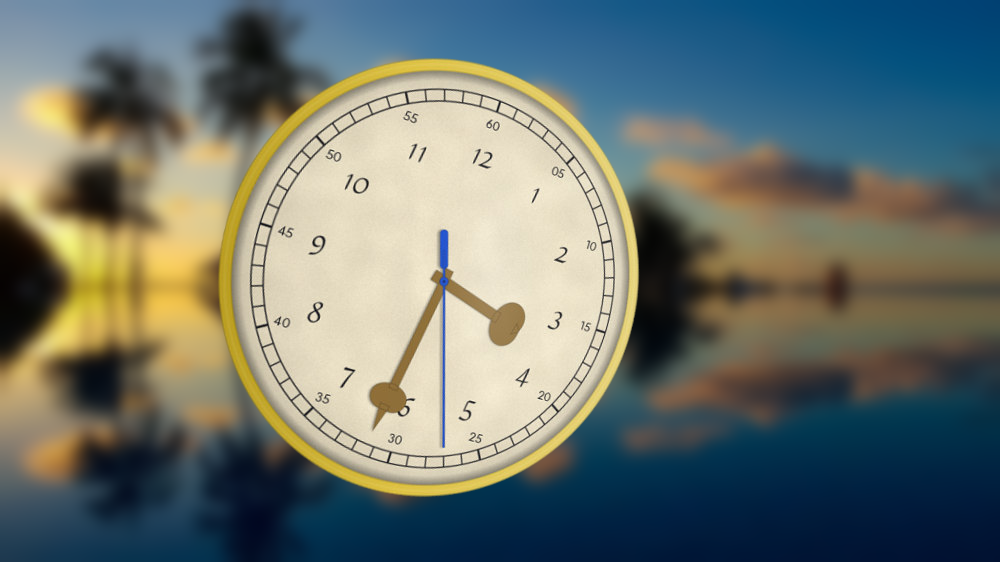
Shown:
3,31,27
